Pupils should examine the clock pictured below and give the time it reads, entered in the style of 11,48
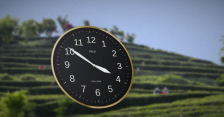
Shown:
3,51
